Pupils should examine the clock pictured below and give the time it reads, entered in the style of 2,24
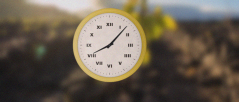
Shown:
8,07
